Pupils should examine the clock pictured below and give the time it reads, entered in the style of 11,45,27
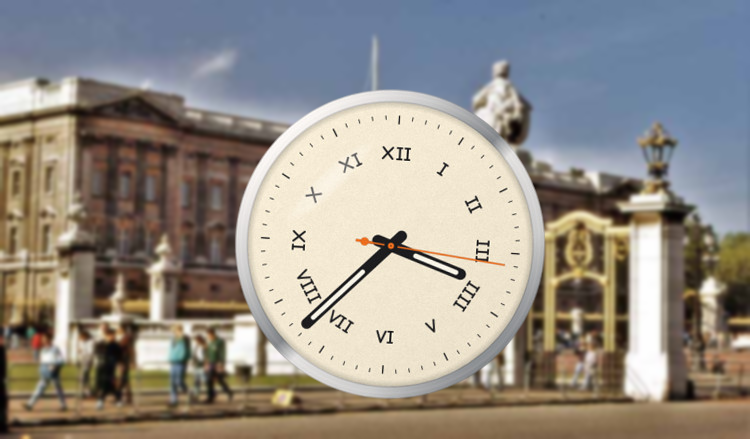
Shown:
3,37,16
